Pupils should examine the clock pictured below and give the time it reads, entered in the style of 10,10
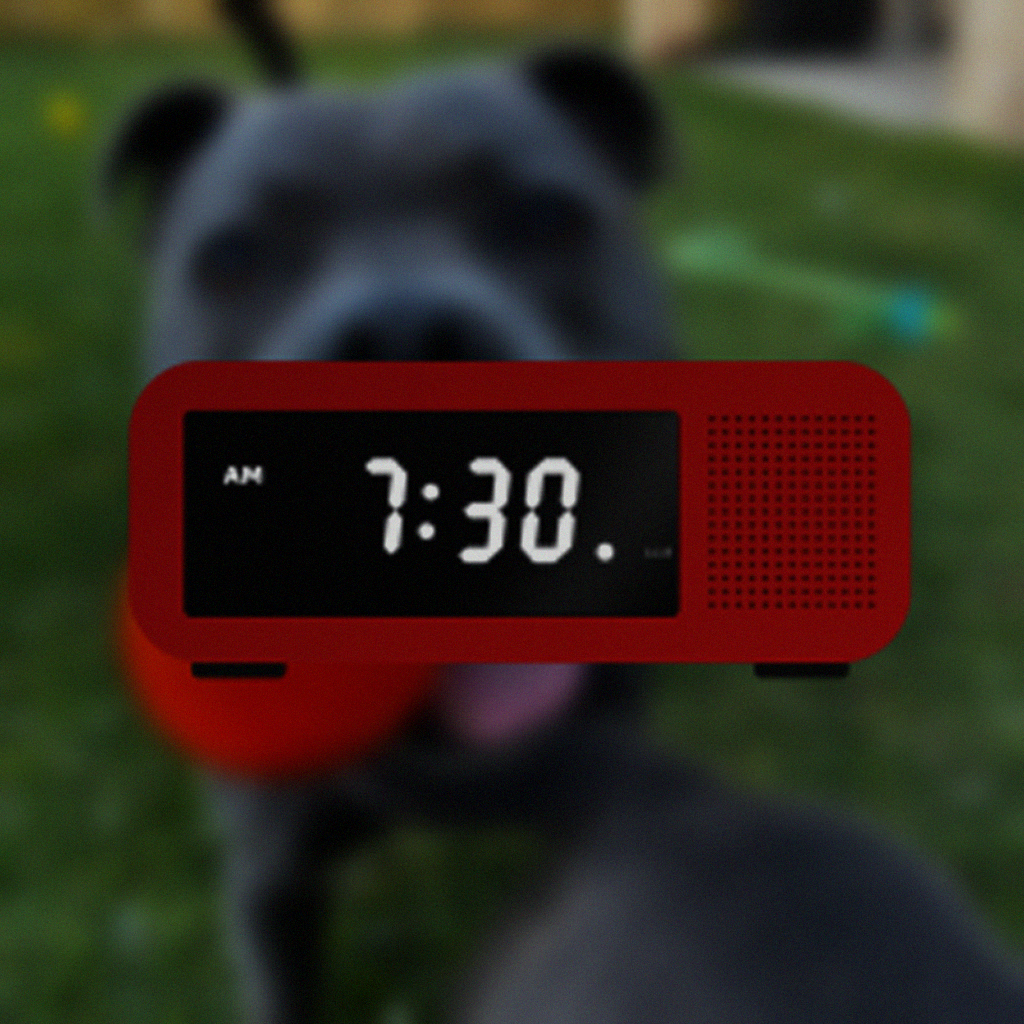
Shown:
7,30
